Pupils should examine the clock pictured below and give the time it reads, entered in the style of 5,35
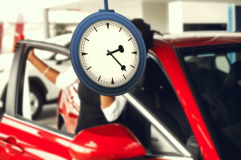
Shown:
2,23
